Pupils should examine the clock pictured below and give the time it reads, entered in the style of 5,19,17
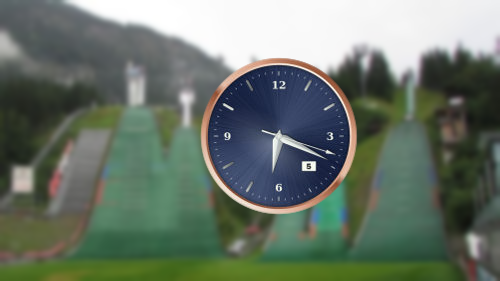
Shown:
6,19,18
